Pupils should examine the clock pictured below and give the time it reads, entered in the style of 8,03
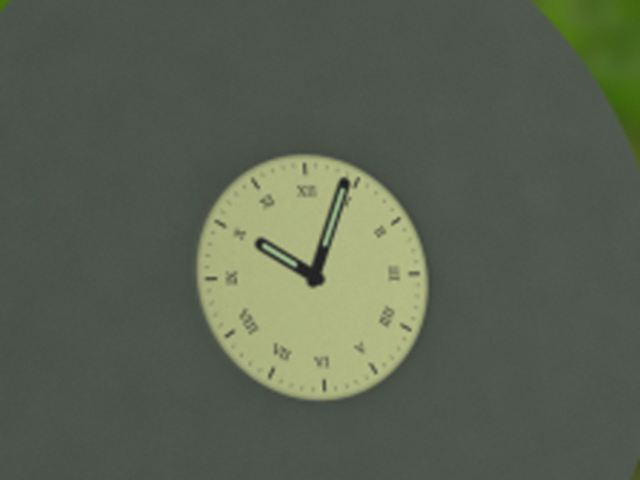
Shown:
10,04
